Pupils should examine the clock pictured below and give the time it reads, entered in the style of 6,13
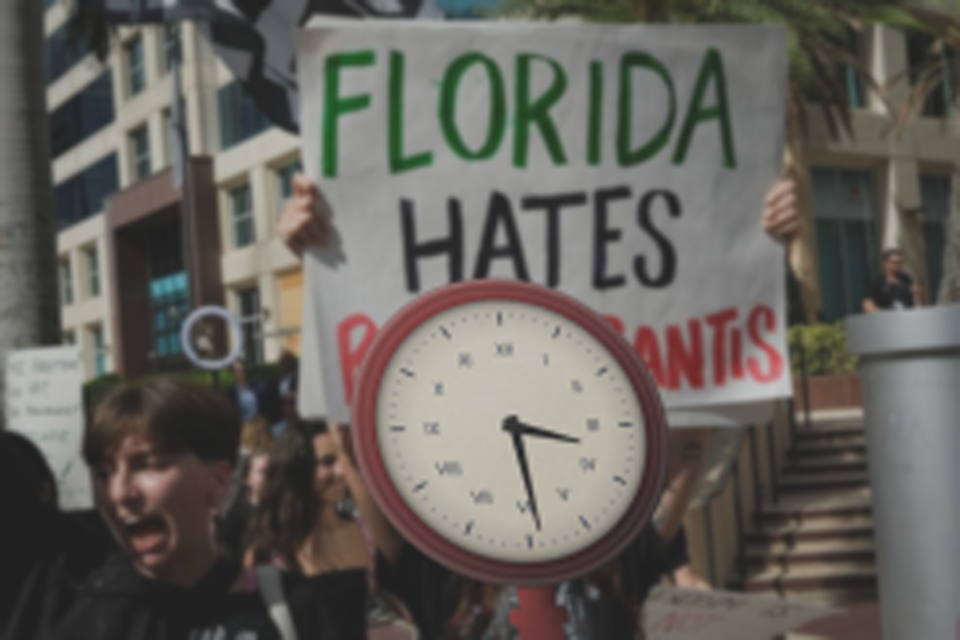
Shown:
3,29
